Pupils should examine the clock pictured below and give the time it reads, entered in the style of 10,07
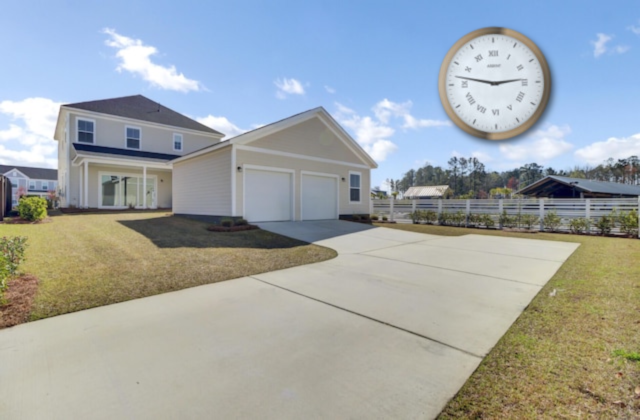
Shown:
2,47
